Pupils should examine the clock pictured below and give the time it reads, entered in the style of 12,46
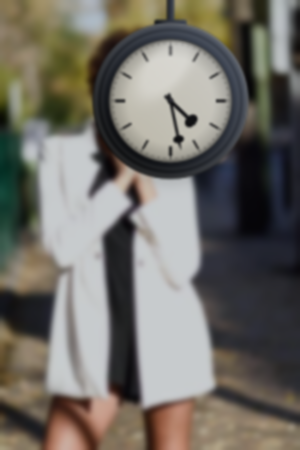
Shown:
4,28
